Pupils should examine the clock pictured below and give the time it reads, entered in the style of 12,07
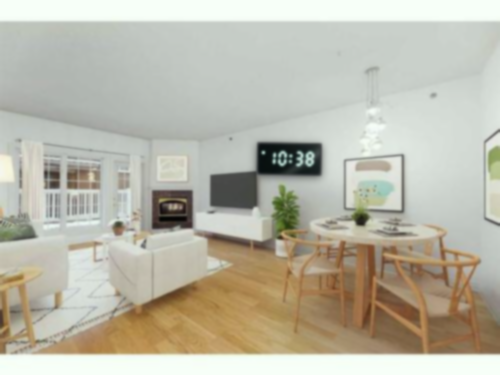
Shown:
10,38
